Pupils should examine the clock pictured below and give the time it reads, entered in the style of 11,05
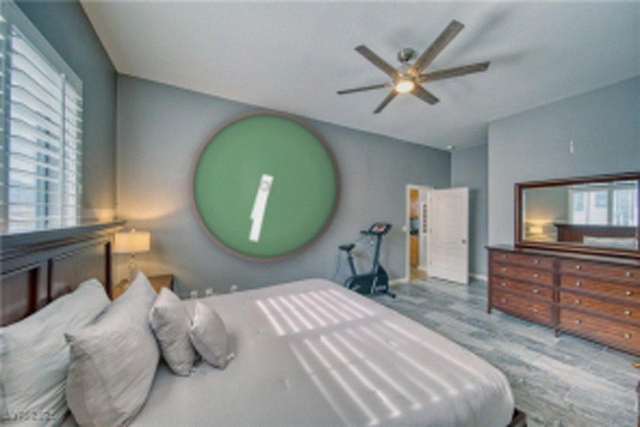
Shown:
6,32
